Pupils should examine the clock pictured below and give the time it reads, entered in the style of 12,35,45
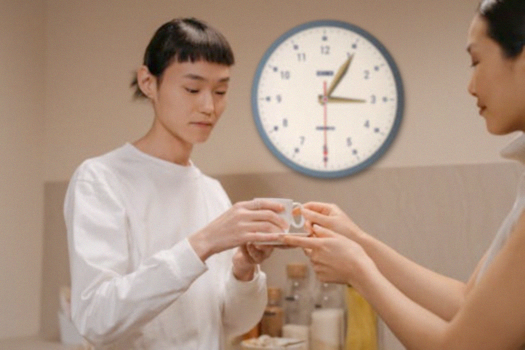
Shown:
3,05,30
